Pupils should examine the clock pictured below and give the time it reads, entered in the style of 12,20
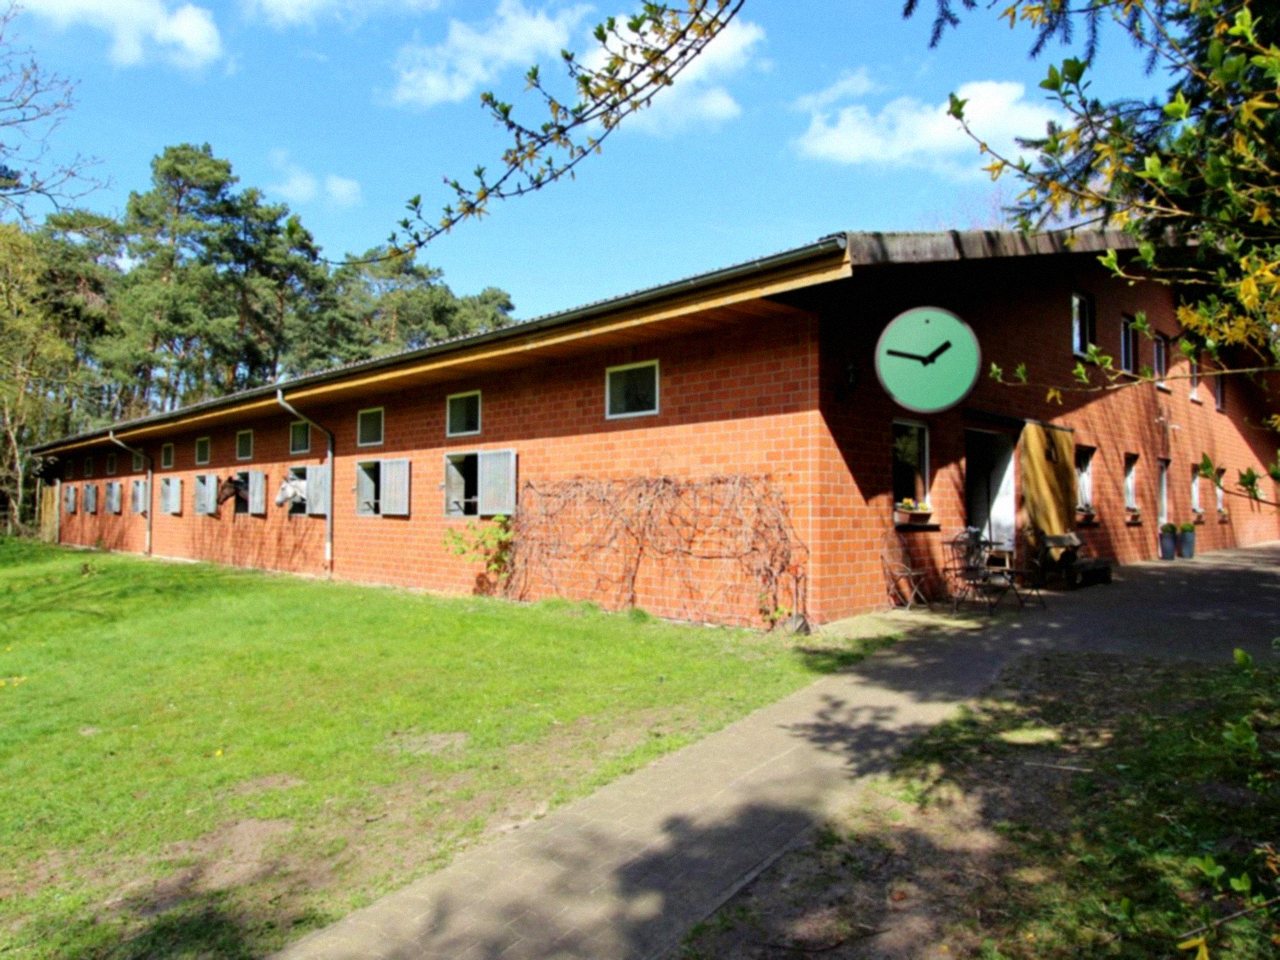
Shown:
1,47
